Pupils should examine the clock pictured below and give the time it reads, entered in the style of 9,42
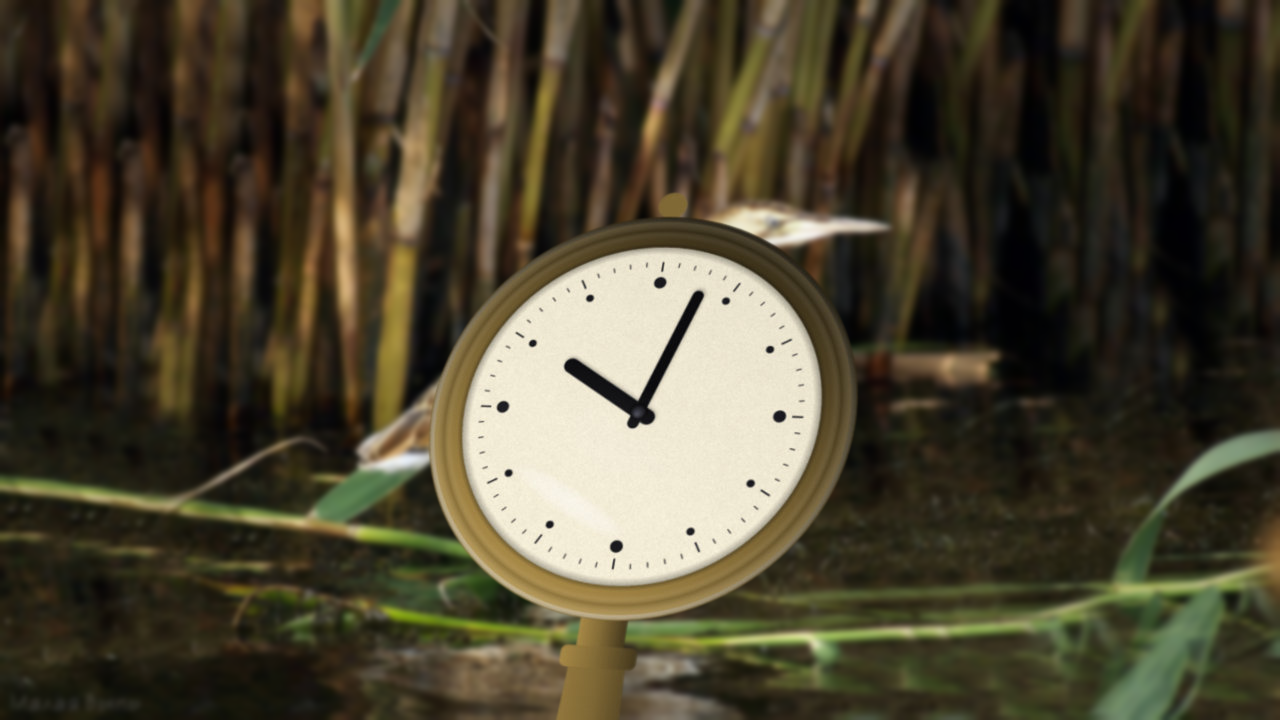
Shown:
10,03
